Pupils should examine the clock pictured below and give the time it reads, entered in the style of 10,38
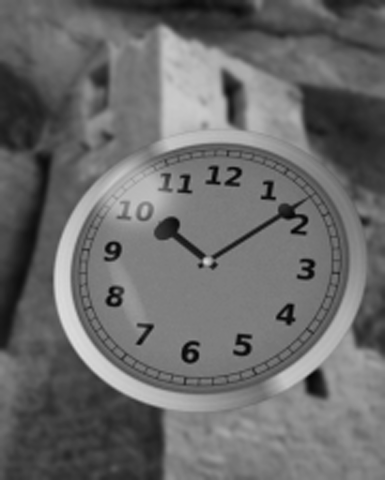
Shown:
10,08
